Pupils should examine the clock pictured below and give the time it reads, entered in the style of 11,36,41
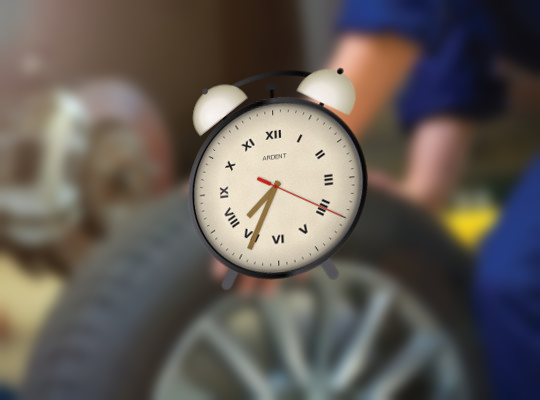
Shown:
7,34,20
